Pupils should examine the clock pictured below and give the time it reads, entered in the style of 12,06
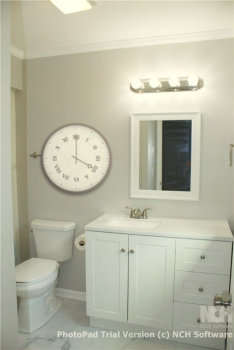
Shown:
4,00
